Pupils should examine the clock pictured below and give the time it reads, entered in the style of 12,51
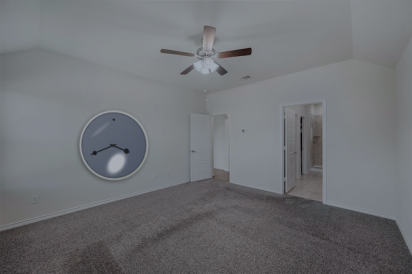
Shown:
3,41
